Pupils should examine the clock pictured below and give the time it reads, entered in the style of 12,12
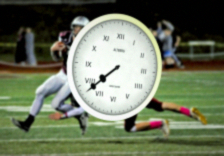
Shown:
7,38
